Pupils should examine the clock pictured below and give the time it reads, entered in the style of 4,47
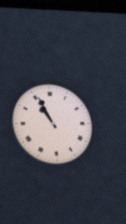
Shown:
10,56
